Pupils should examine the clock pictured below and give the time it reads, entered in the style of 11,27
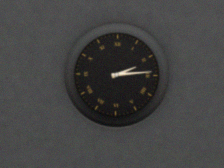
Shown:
2,14
